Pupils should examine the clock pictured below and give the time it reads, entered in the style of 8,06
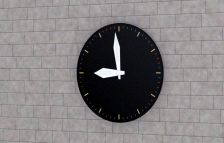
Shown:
8,59
